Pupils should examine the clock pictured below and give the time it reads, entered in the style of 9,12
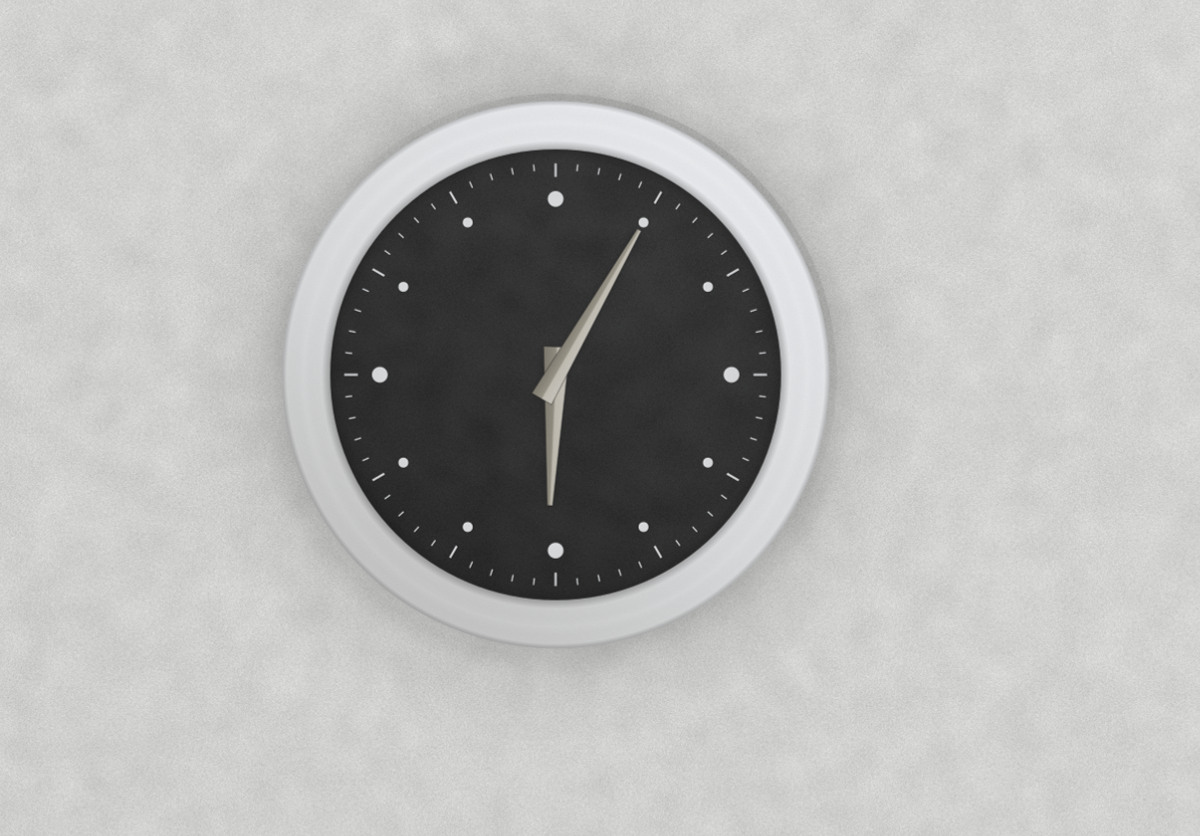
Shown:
6,05
